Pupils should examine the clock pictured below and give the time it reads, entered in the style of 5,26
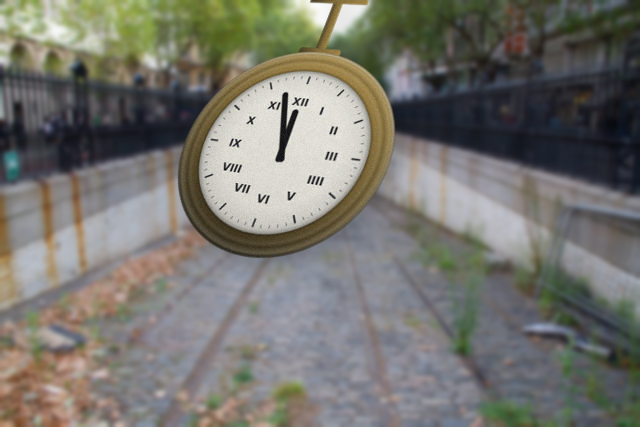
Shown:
11,57
